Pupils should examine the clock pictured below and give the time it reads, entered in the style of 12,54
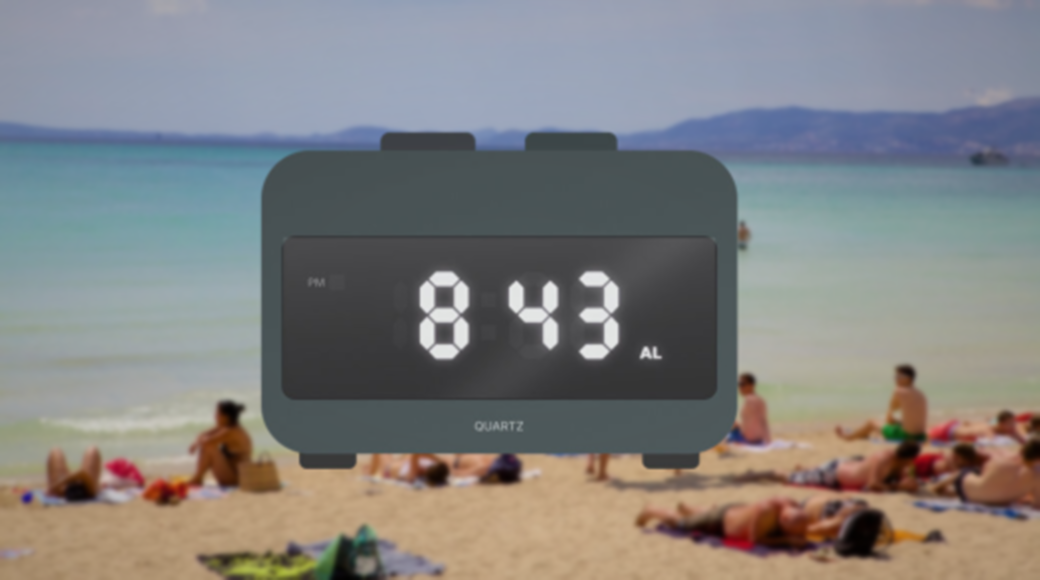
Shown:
8,43
